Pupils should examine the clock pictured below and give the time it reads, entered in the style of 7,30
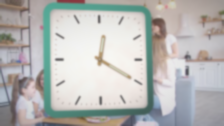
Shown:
12,20
